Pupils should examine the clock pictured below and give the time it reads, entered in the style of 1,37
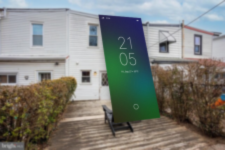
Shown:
21,05
